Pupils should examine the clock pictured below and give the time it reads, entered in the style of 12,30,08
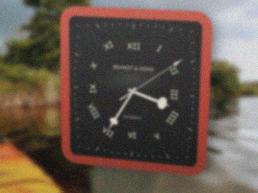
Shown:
3,35,09
